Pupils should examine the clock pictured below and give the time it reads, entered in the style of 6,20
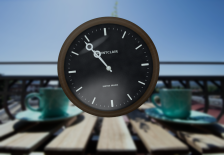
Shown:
10,54
